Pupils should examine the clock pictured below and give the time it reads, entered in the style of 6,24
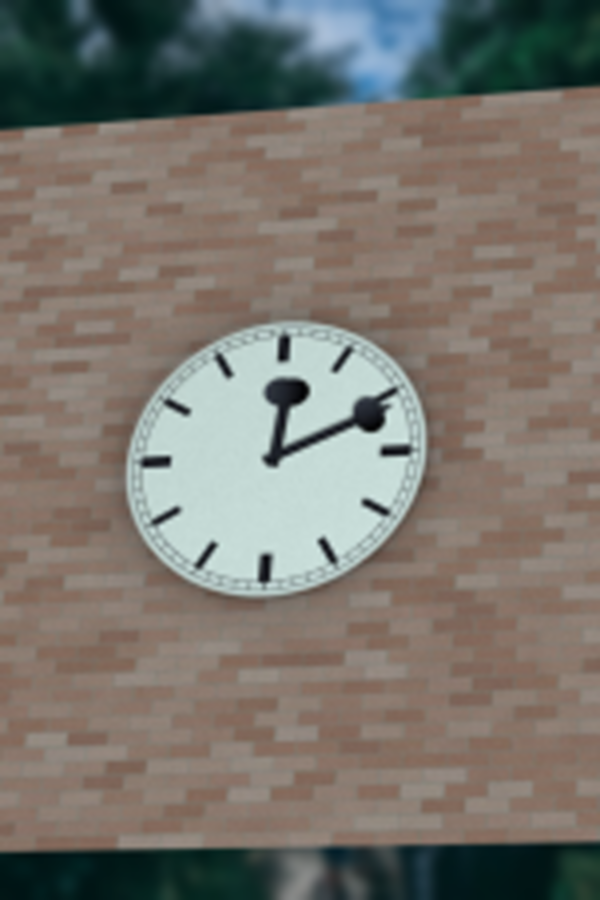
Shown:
12,11
